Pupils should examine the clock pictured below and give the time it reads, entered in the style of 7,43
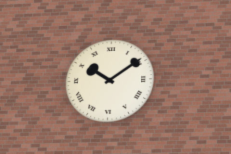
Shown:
10,09
